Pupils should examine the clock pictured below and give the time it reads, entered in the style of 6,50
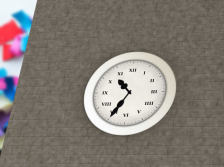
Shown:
10,35
